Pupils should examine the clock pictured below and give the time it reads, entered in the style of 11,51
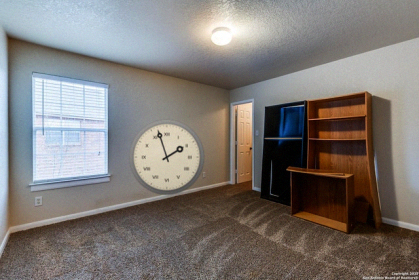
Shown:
1,57
